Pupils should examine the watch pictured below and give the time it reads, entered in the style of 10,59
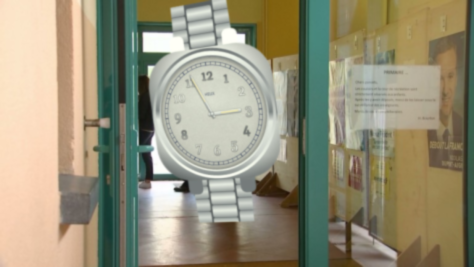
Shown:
2,56
